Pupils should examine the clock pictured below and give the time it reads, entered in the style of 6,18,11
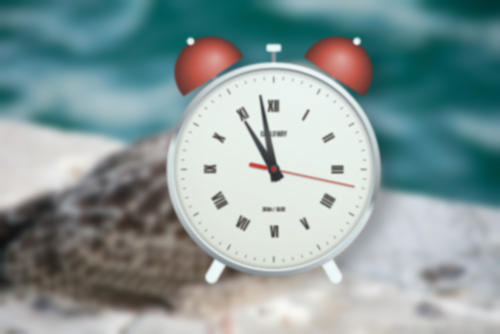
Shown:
10,58,17
